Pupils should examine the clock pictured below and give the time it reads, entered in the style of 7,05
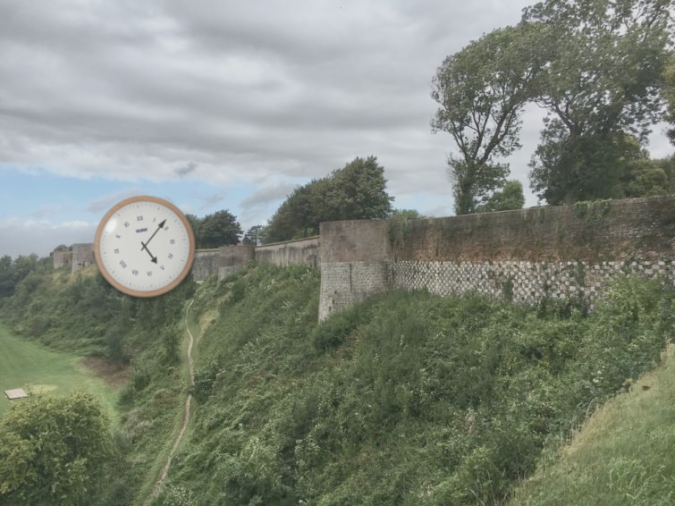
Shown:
5,08
